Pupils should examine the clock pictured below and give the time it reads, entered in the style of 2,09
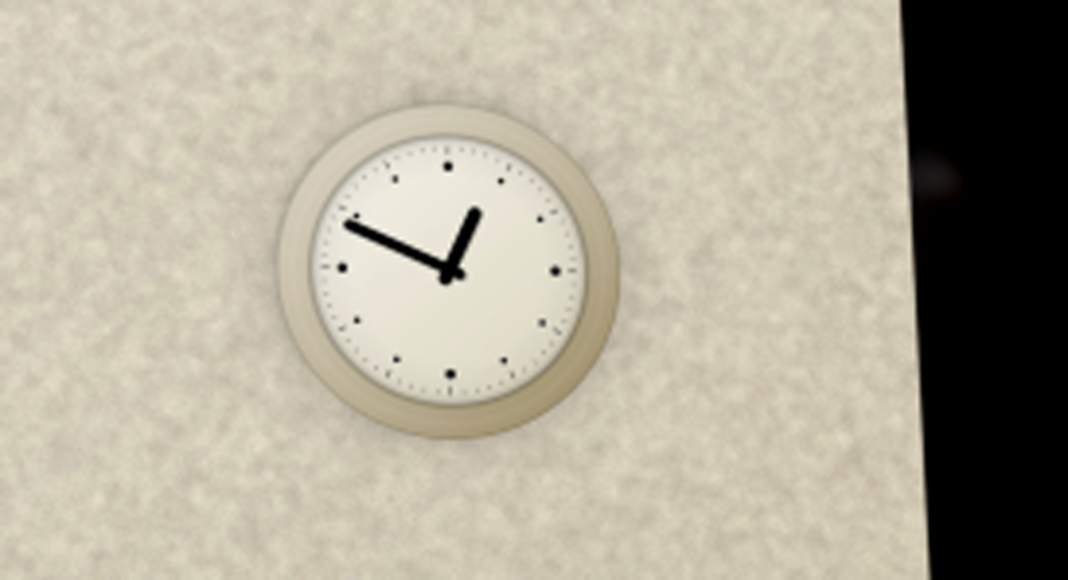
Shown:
12,49
